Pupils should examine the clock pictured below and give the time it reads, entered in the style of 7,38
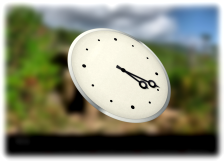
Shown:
4,19
